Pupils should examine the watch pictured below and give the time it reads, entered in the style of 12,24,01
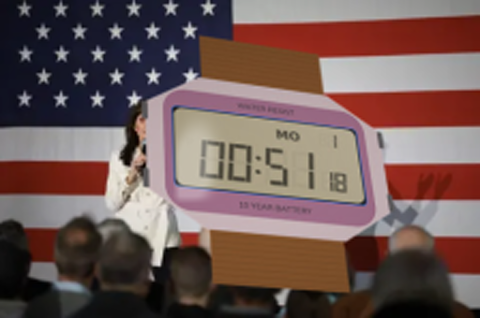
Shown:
0,51,18
